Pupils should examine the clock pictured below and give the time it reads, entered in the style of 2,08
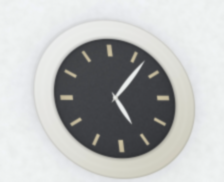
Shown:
5,07
